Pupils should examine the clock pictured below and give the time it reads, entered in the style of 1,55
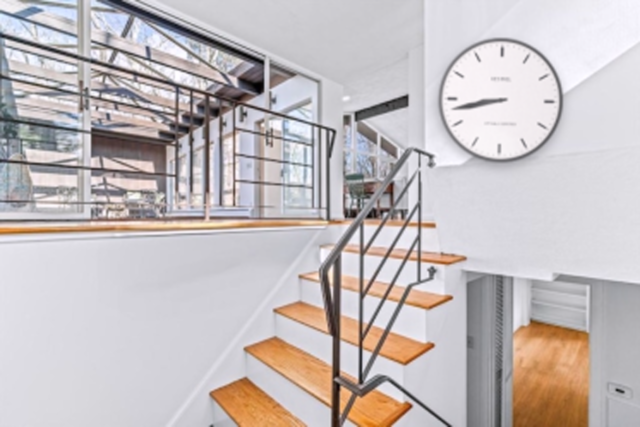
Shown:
8,43
